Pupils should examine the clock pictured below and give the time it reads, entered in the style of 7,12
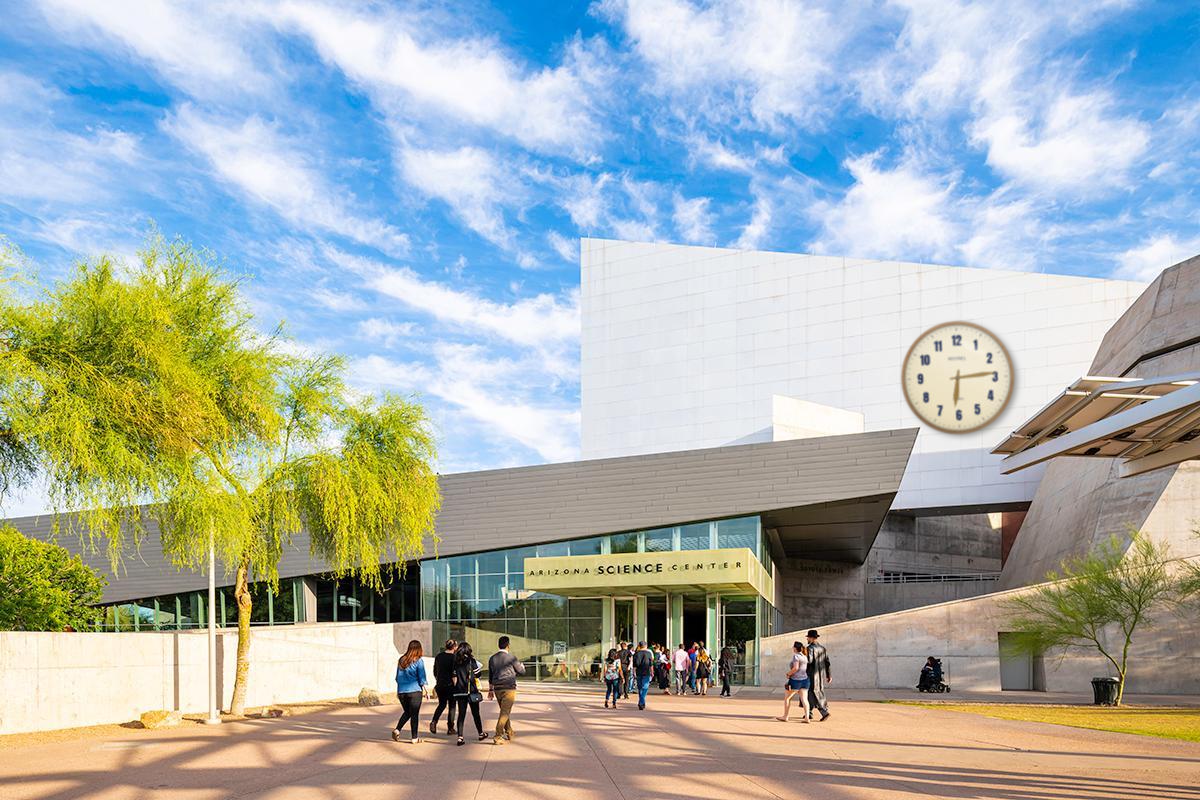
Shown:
6,14
